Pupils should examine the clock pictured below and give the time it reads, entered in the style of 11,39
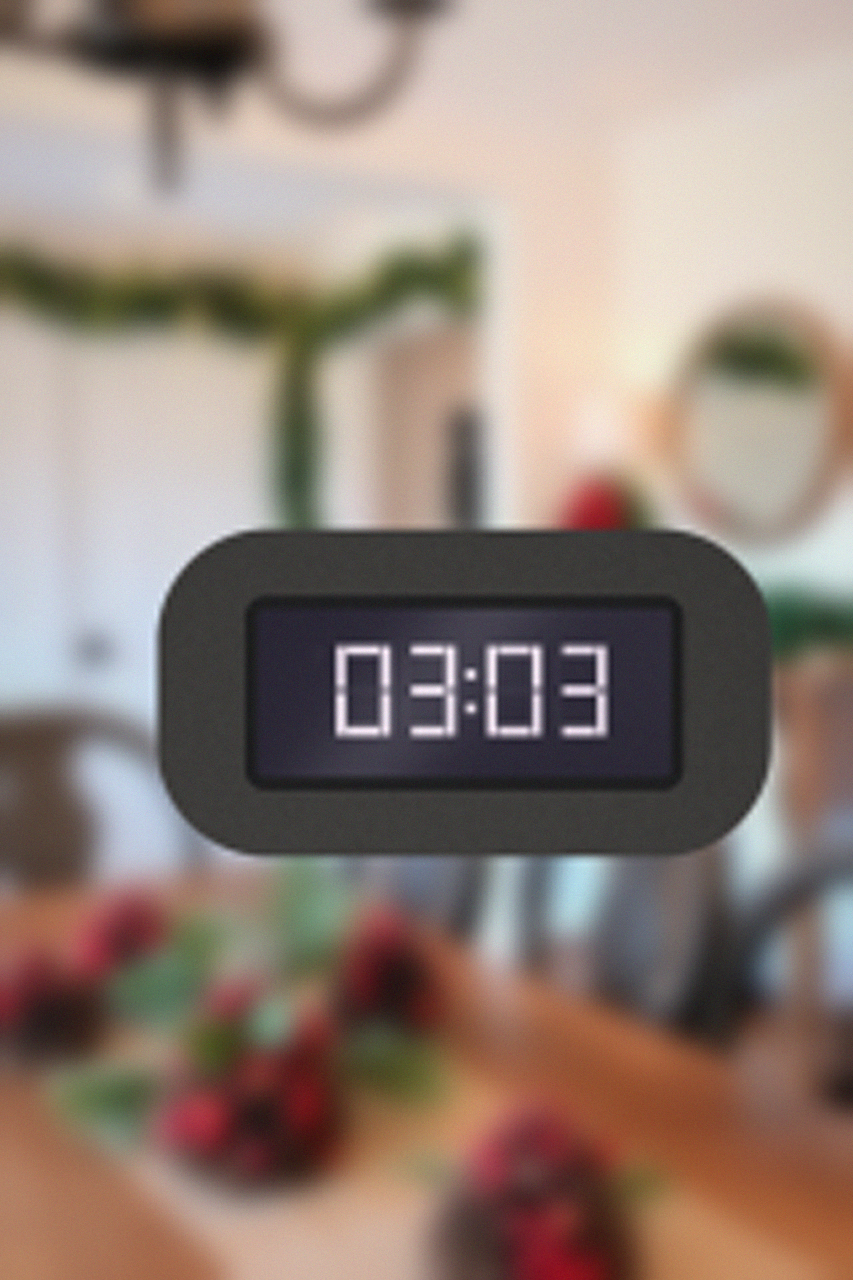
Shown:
3,03
